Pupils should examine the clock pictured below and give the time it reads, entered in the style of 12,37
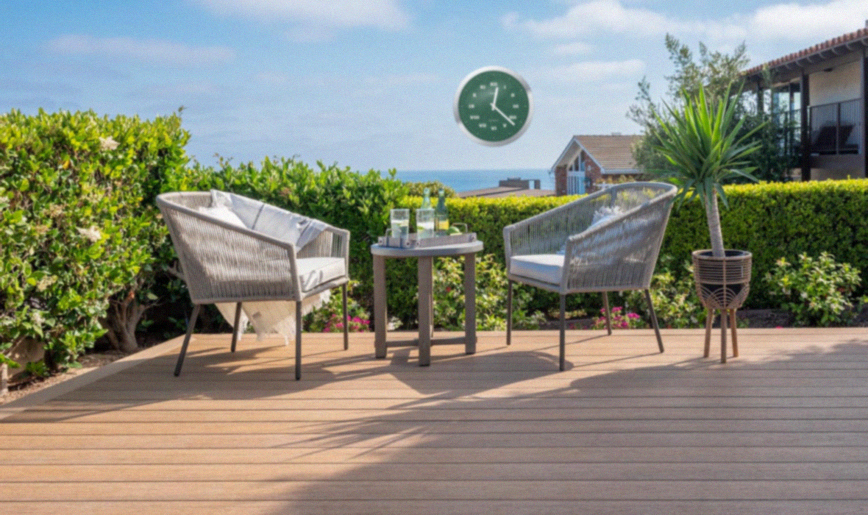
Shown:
12,22
